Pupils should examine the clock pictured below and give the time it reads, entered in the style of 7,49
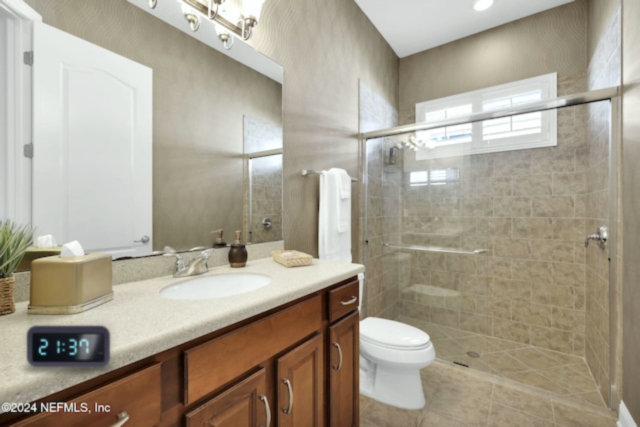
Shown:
21,37
